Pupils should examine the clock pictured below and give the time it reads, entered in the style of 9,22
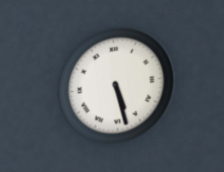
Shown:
5,28
